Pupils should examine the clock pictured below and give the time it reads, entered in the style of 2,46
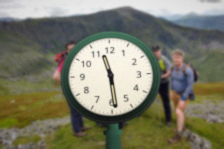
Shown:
11,29
